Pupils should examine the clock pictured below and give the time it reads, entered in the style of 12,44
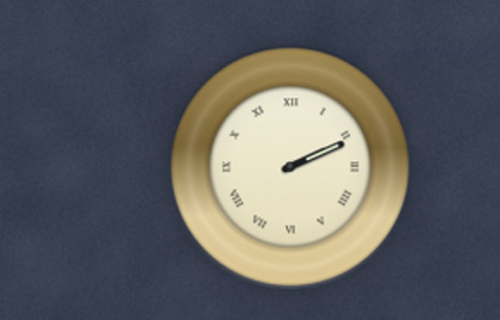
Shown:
2,11
